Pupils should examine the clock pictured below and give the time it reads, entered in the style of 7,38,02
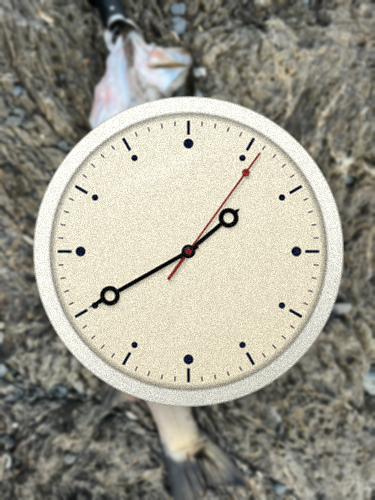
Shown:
1,40,06
